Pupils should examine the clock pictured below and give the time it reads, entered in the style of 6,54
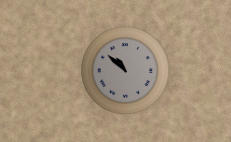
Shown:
10,52
